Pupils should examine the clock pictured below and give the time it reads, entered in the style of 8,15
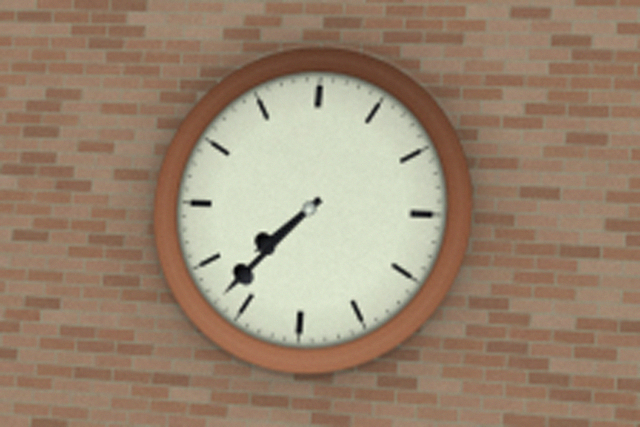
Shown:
7,37
